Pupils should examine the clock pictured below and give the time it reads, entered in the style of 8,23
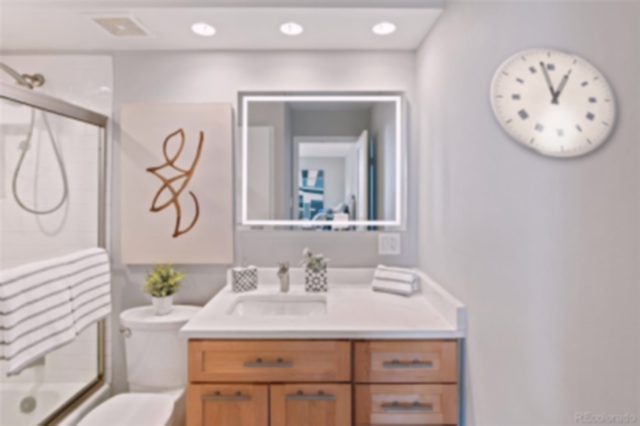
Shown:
12,58
